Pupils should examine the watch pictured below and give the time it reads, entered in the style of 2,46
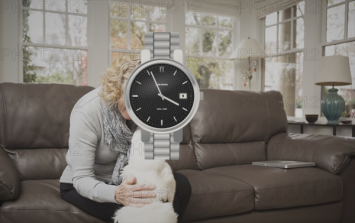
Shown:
3,56
